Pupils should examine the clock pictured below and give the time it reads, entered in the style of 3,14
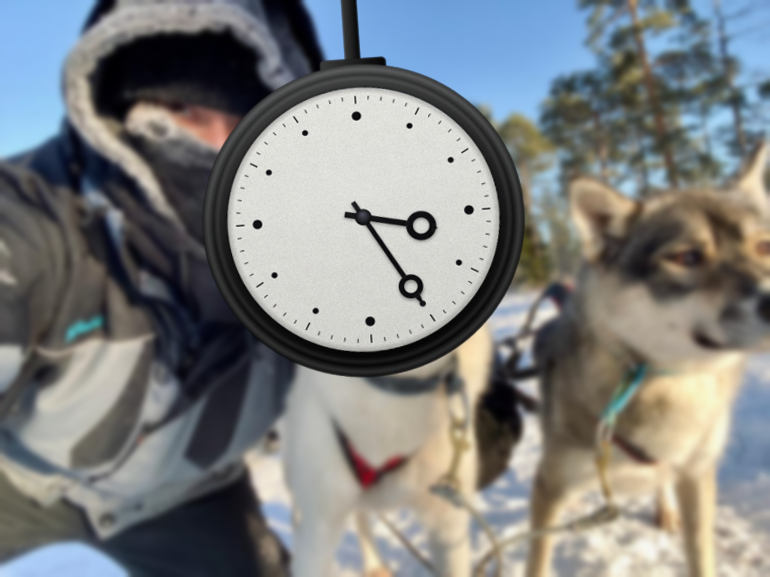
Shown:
3,25
